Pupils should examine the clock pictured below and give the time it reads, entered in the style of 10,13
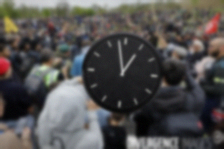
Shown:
12,58
